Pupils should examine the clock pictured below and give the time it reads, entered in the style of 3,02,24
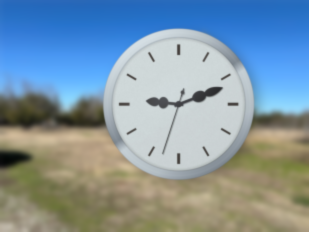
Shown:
9,11,33
